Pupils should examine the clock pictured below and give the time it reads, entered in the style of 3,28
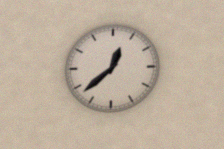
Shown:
12,38
